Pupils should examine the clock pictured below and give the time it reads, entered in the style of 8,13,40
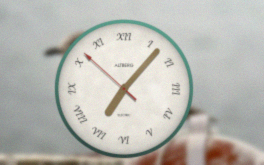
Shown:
7,06,52
